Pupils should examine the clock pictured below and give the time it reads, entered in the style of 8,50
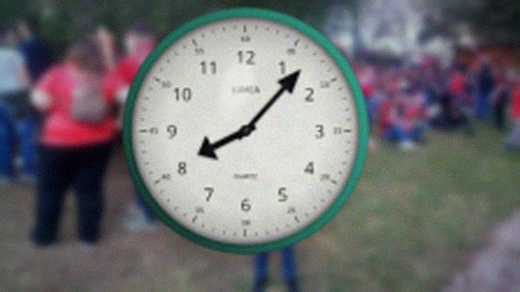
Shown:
8,07
